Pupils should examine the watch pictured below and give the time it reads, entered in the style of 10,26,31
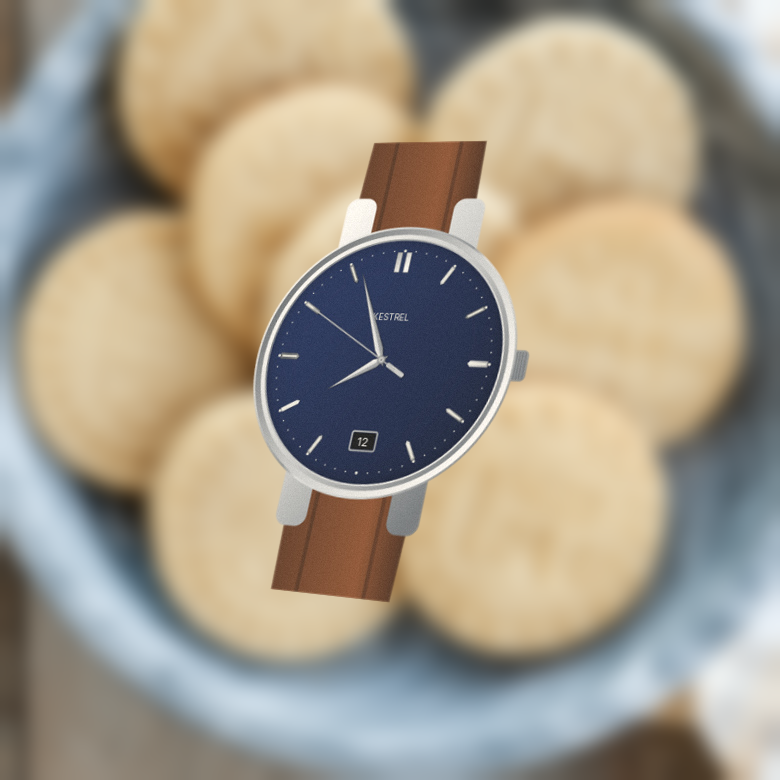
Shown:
7,55,50
